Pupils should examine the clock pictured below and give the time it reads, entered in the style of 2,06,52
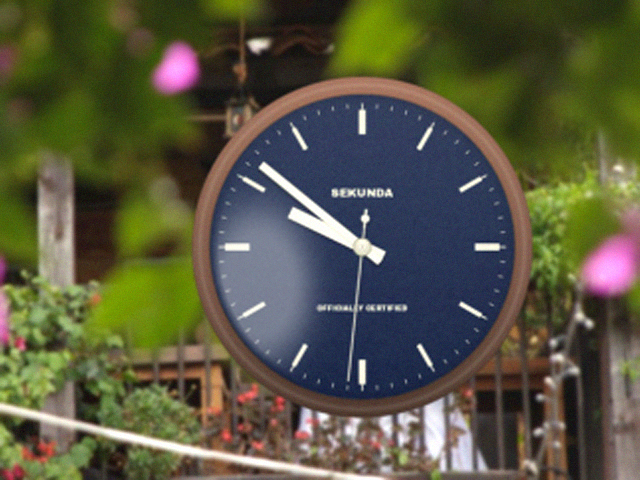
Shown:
9,51,31
